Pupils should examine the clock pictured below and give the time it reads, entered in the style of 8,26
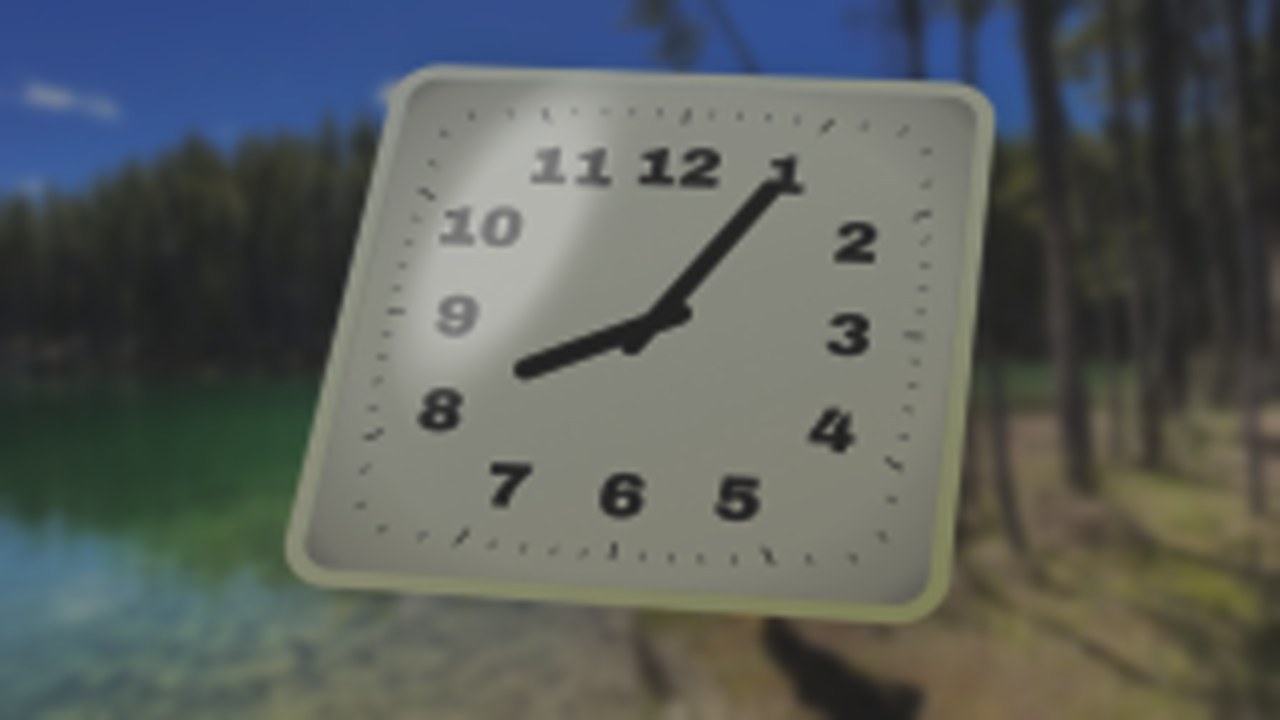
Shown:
8,05
